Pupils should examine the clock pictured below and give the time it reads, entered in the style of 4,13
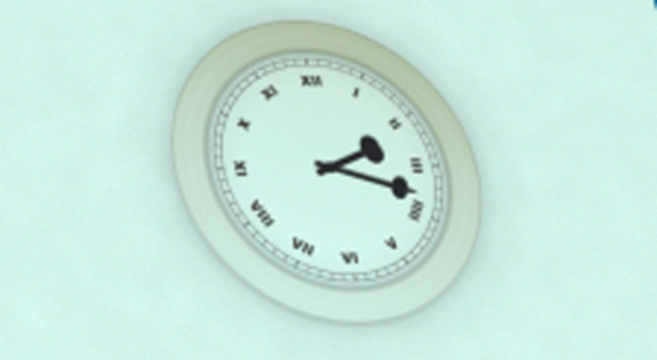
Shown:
2,18
